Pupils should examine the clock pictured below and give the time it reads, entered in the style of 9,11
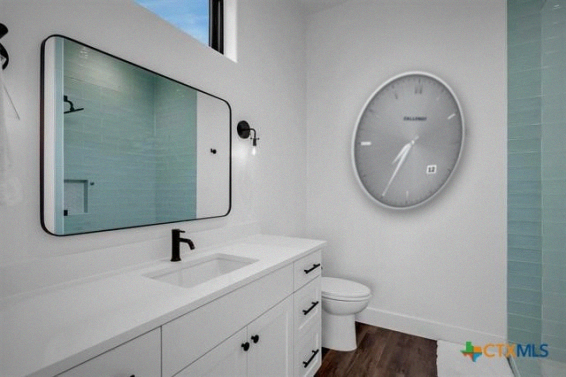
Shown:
7,35
